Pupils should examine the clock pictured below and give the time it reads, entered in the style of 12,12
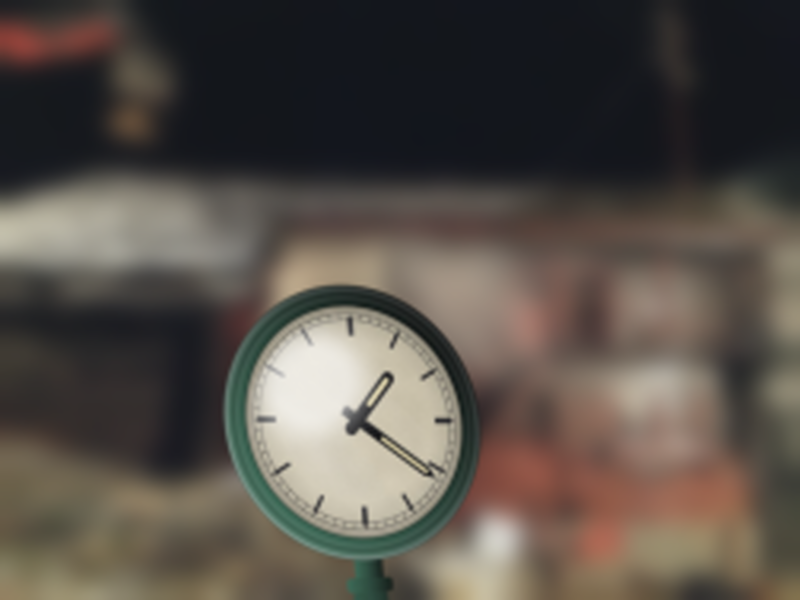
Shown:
1,21
